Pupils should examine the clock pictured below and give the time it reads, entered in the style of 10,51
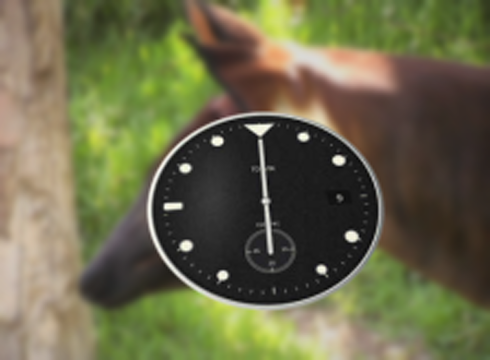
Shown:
6,00
